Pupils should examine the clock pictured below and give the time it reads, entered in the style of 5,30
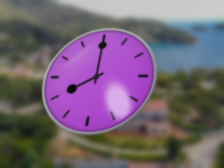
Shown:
8,00
